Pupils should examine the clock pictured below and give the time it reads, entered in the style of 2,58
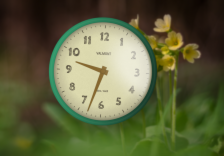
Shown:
9,33
